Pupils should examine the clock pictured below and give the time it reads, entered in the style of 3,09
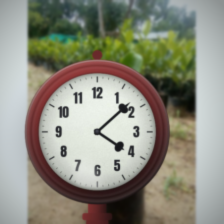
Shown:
4,08
